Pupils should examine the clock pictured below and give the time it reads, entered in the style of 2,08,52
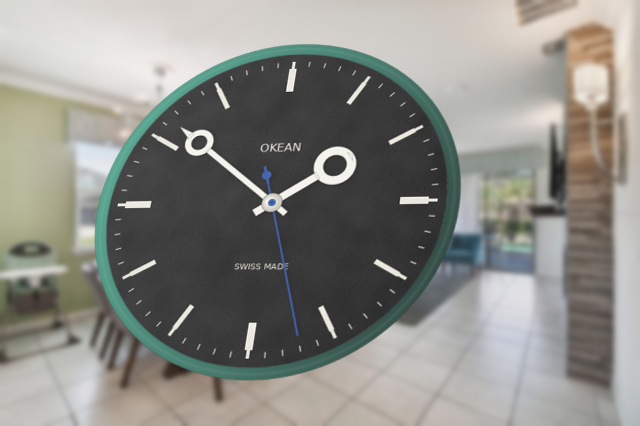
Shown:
1,51,27
